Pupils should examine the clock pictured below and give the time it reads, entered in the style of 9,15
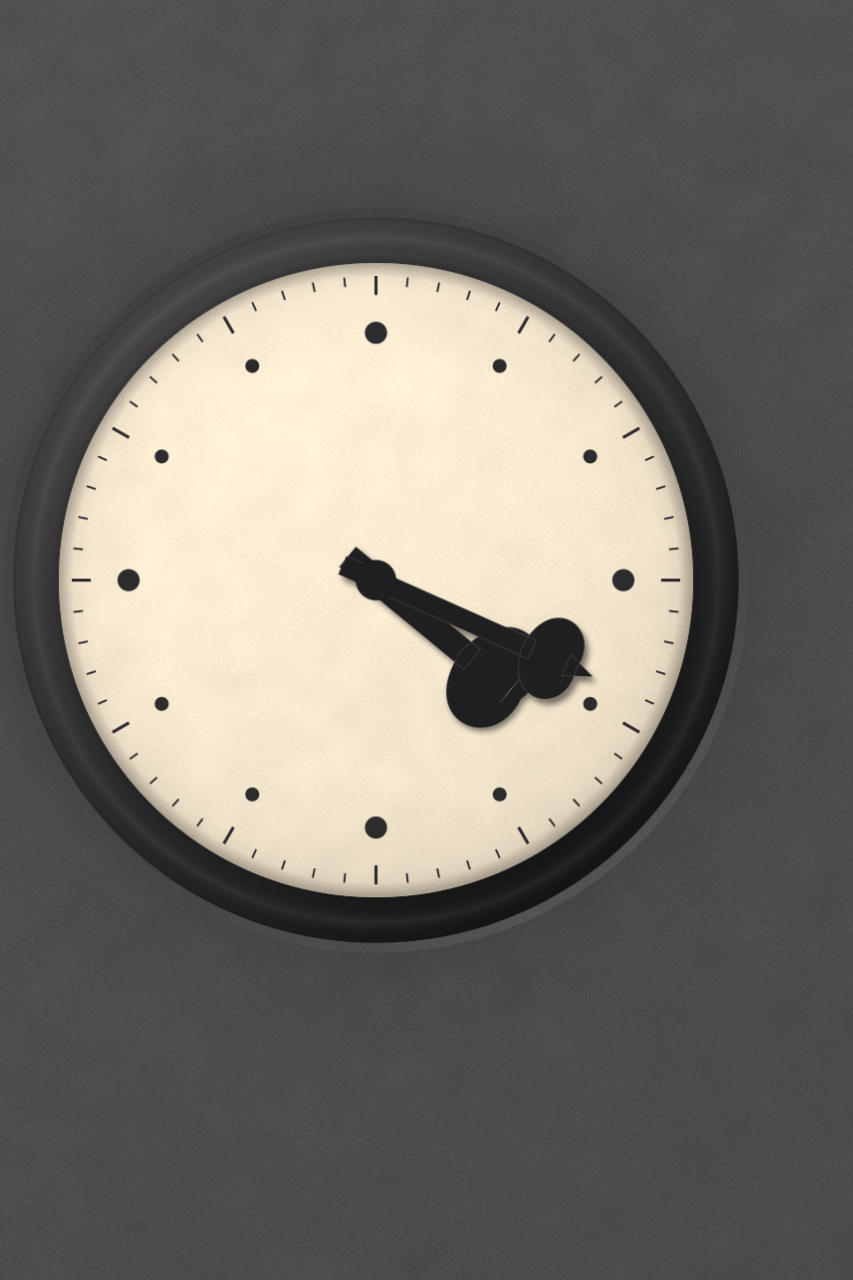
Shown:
4,19
